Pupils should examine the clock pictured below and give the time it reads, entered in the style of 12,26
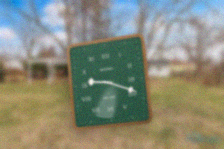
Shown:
9,19
